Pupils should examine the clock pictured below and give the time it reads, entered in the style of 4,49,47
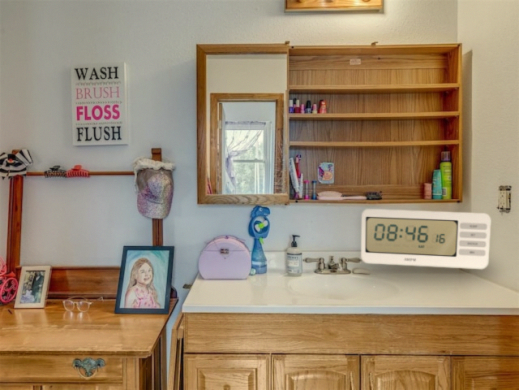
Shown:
8,46,16
